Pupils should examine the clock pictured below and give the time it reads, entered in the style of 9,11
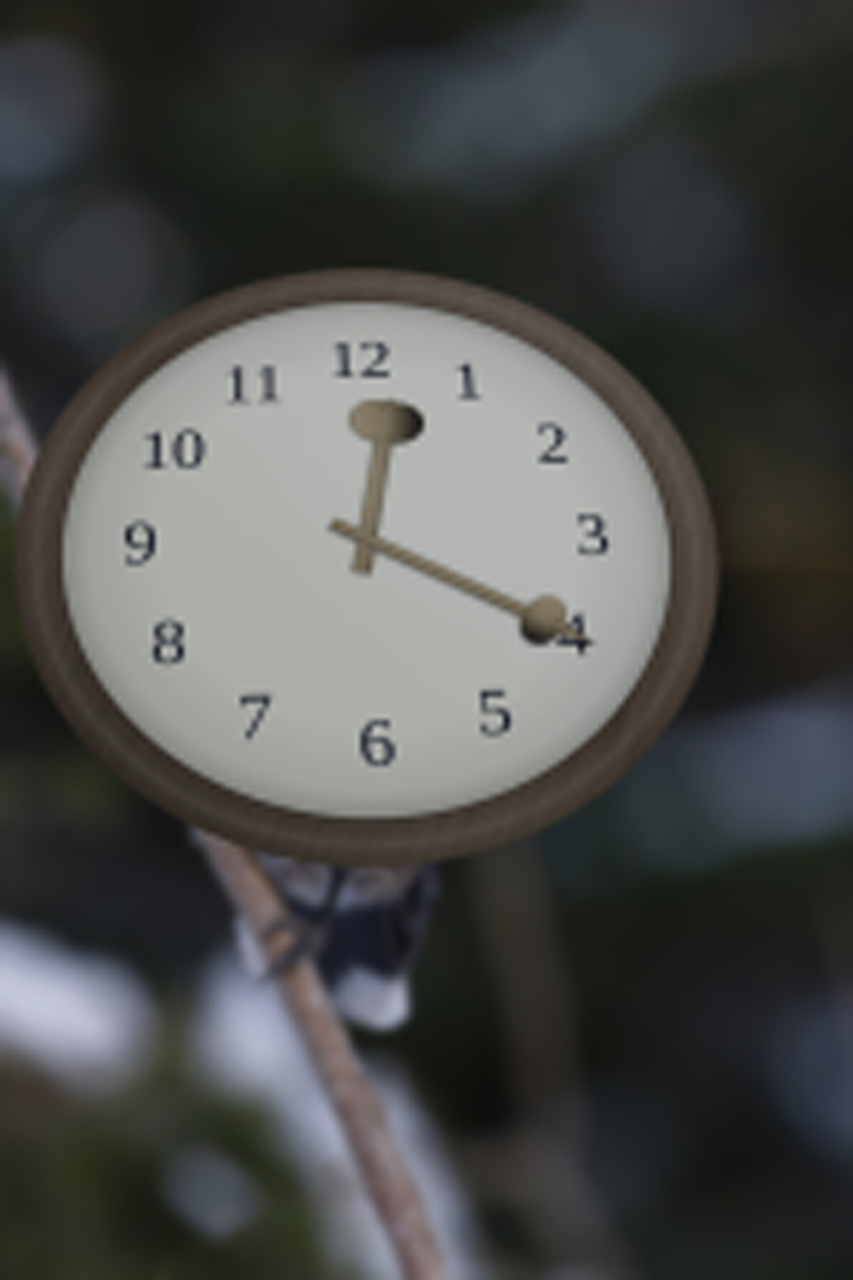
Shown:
12,20
